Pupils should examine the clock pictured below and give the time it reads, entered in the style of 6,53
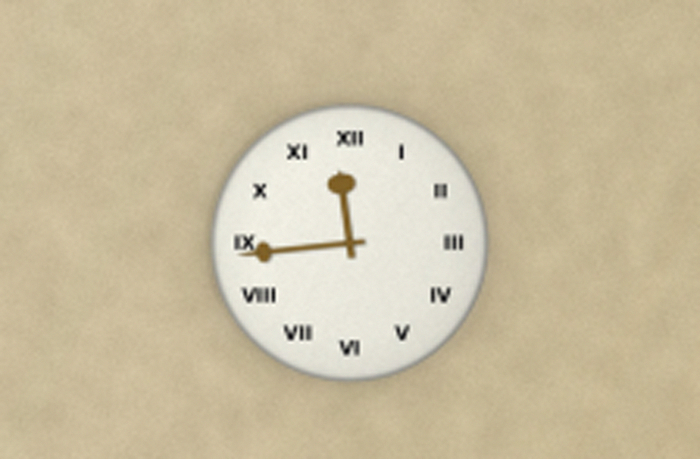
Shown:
11,44
